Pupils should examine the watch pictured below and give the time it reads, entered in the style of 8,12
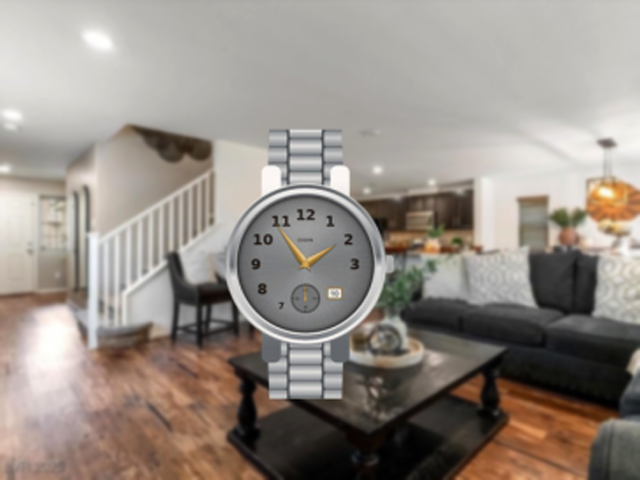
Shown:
1,54
